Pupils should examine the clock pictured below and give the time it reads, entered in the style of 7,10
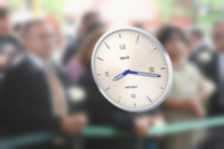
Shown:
8,17
